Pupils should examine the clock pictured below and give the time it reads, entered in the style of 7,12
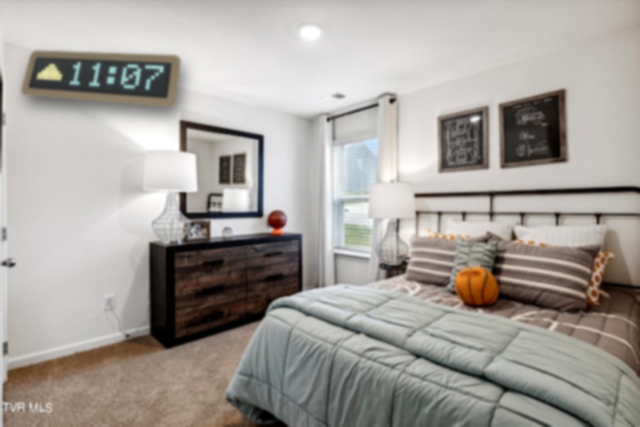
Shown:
11,07
